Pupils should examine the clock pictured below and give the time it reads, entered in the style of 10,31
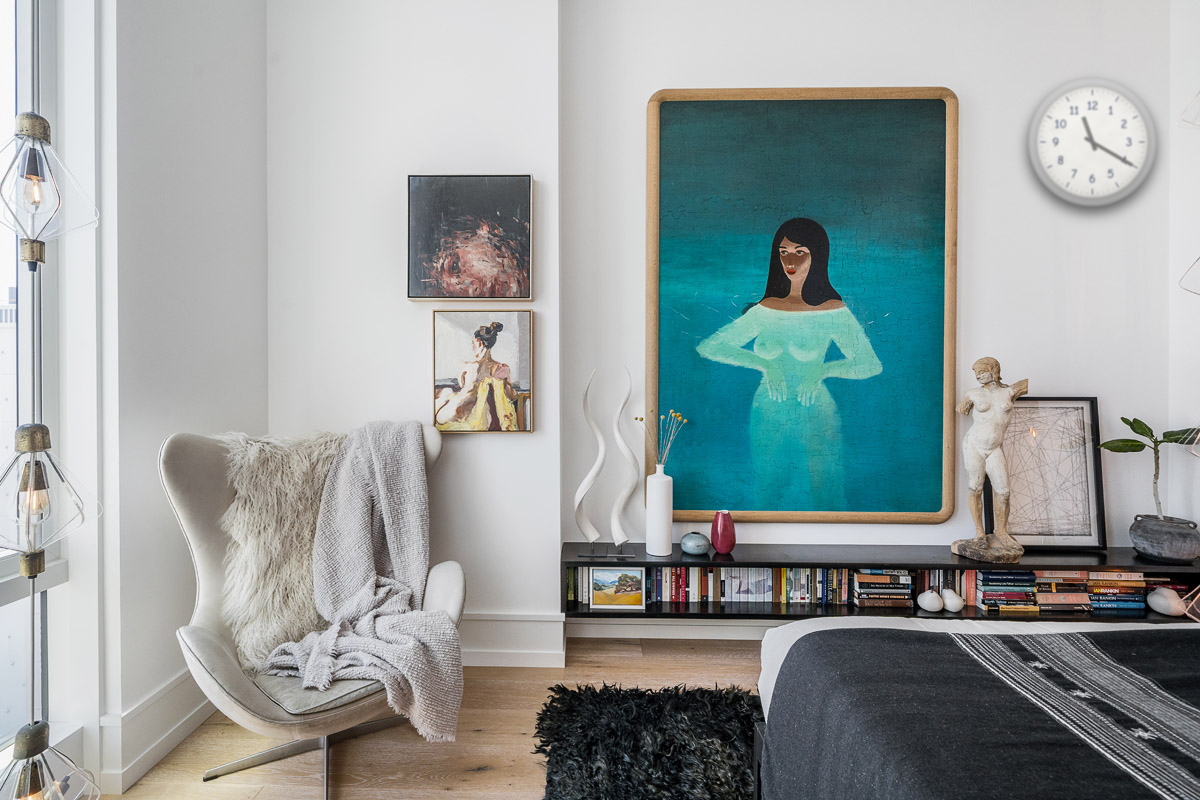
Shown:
11,20
